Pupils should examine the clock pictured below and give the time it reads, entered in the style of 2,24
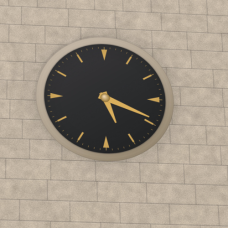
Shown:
5,19
